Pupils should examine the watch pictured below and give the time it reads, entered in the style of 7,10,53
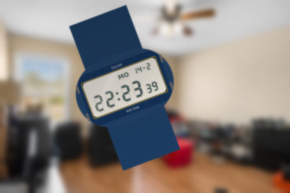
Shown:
22,23,39
